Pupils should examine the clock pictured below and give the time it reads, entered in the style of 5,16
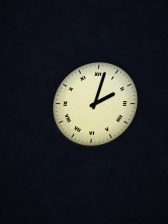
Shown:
2,02
